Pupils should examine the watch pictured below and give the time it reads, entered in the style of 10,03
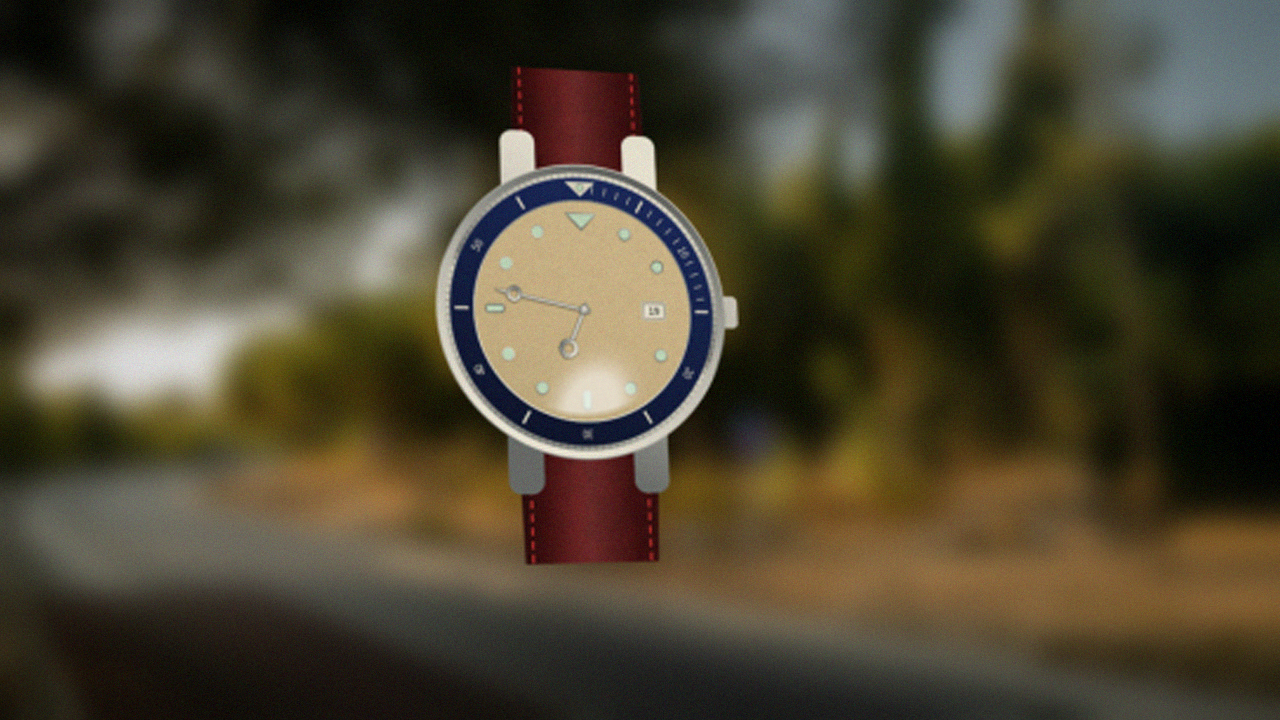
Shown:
6,47
